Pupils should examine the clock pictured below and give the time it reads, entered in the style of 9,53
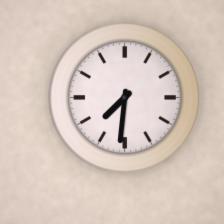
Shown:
7,31
